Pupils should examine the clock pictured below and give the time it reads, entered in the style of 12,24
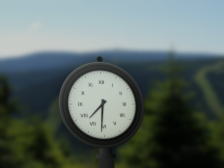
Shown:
7,31
